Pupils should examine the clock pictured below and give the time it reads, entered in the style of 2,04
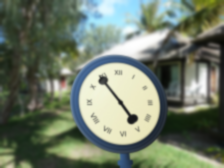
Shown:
4,54
